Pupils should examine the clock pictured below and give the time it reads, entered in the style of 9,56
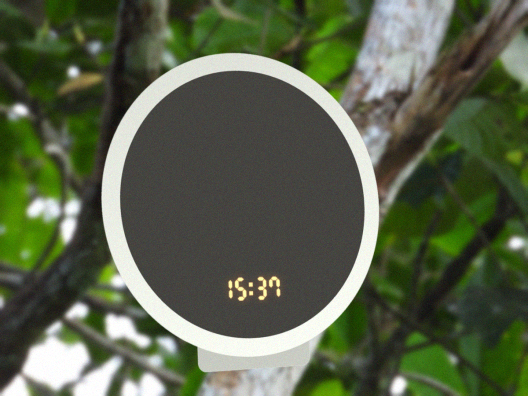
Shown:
15,37
